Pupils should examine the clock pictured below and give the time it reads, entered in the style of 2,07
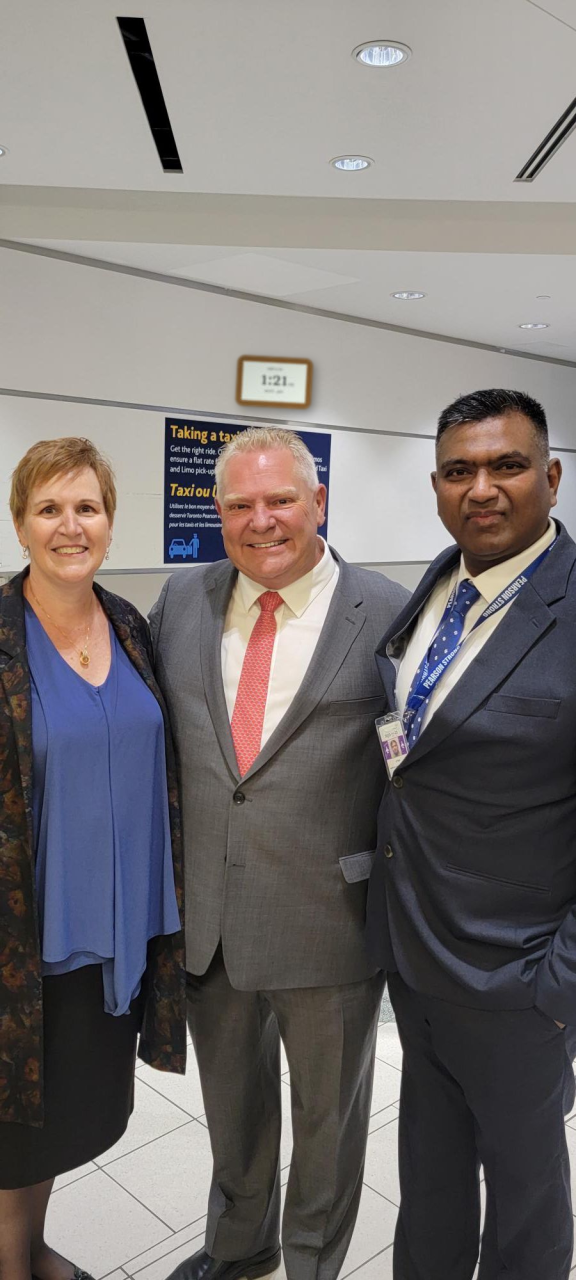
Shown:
1,21
